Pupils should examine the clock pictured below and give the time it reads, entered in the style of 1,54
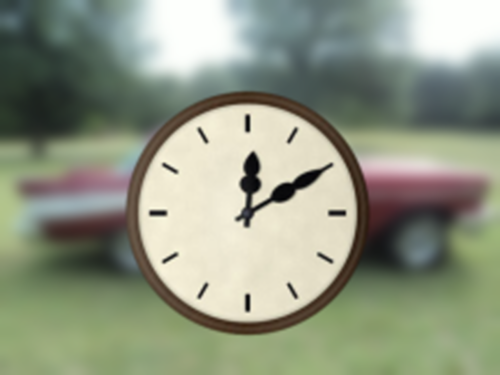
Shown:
12,10
